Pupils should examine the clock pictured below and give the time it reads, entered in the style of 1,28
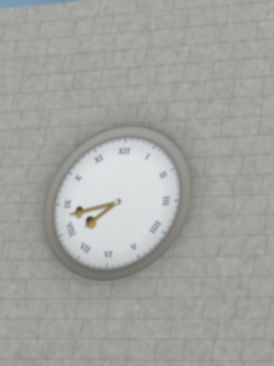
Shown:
7,43
